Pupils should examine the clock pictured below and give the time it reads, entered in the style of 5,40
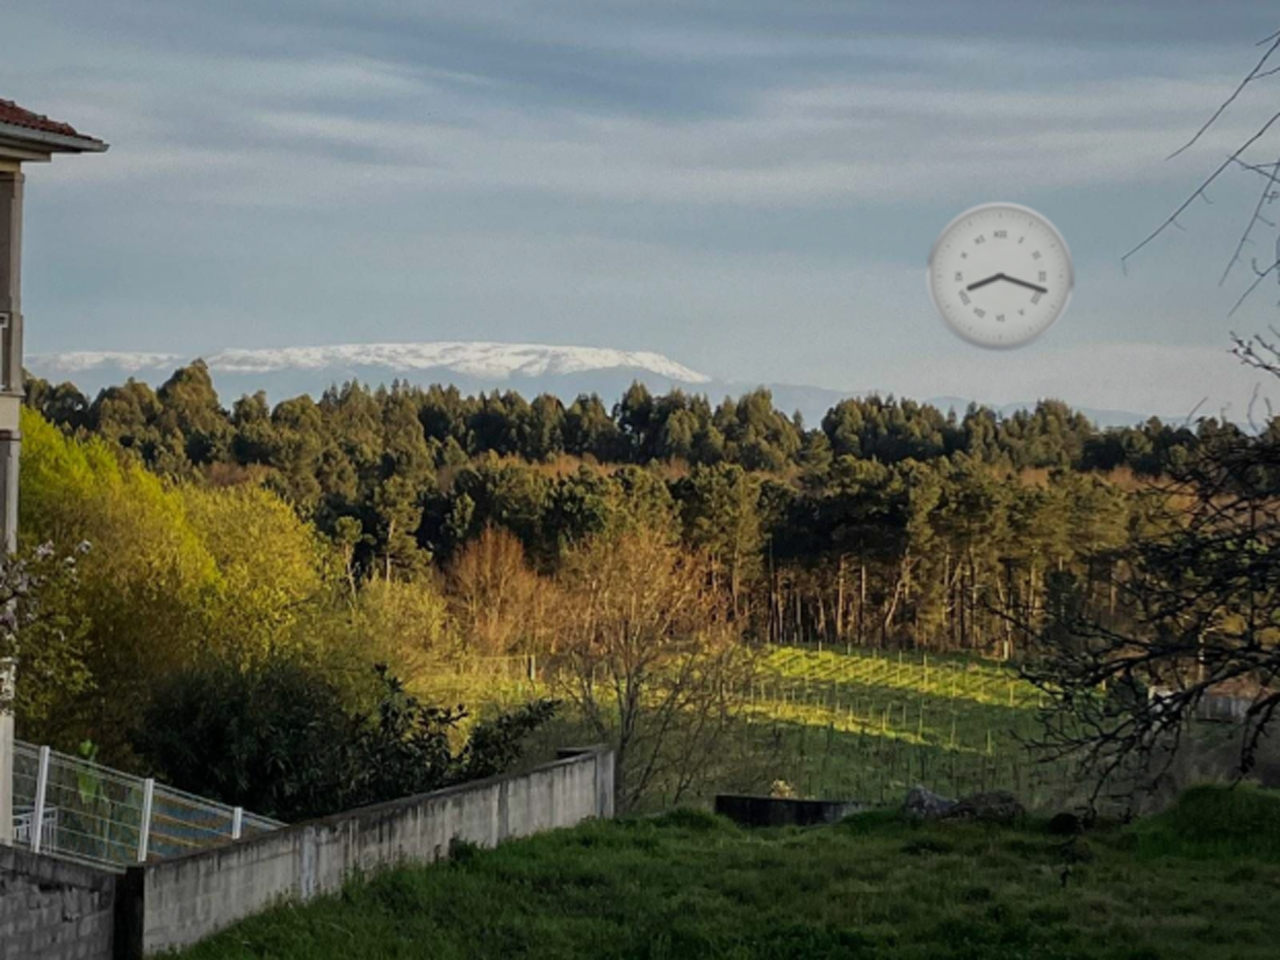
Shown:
8,18
